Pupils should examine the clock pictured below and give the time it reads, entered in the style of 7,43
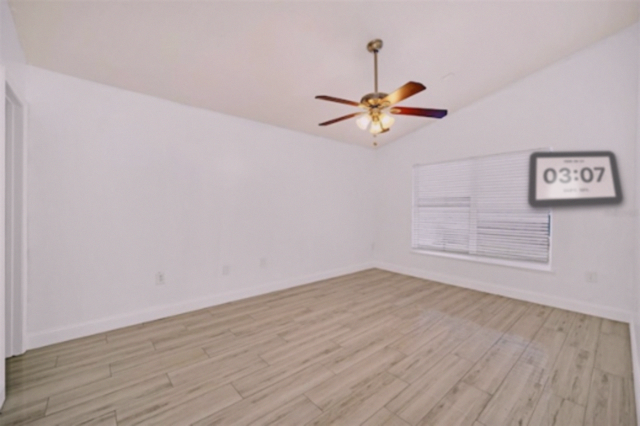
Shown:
3,07
